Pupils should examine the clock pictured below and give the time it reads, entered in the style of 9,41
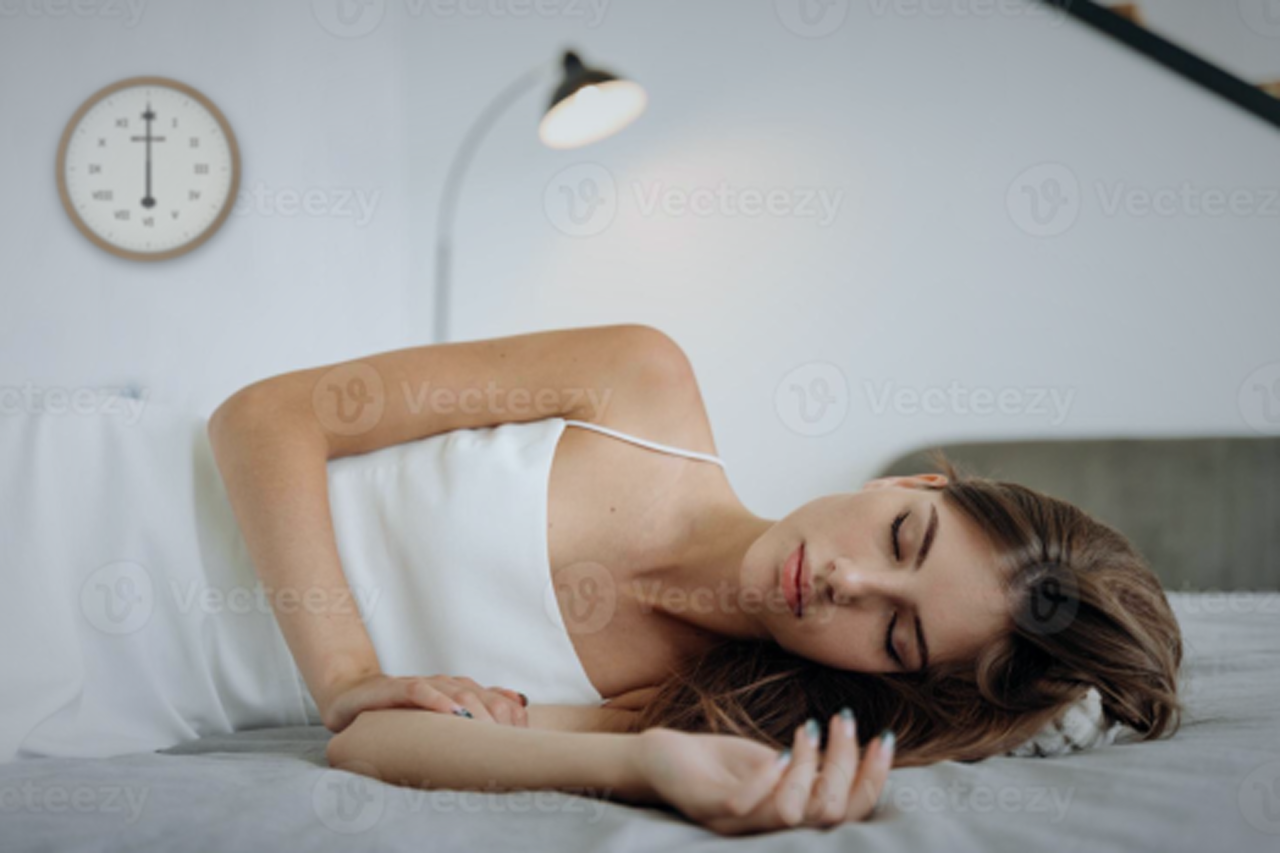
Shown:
6,00
